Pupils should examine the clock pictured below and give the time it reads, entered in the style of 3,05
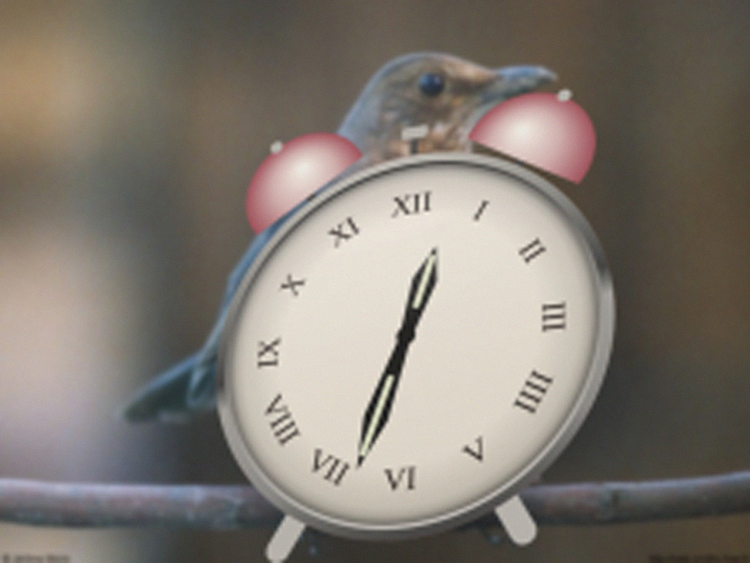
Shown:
12,33
